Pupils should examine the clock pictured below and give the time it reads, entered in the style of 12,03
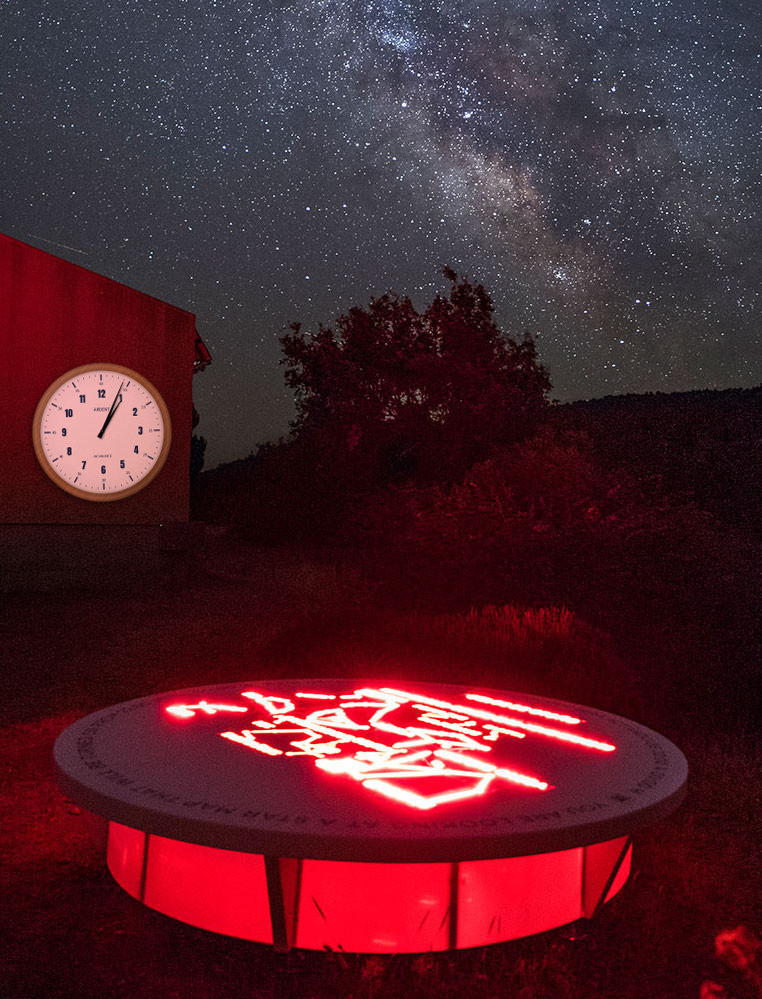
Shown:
1,04
